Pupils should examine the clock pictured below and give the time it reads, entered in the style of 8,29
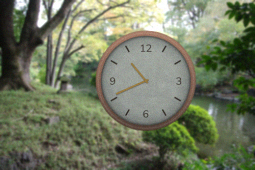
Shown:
10,41
